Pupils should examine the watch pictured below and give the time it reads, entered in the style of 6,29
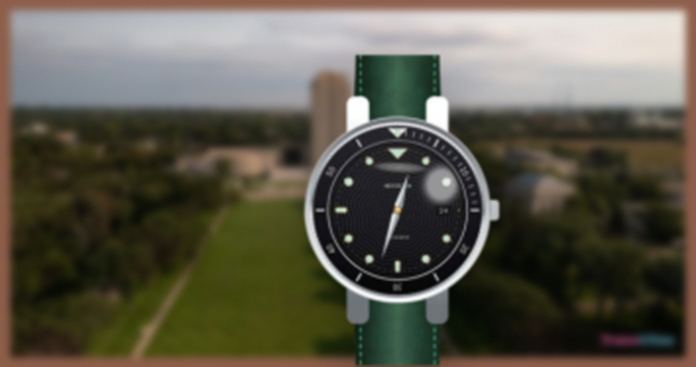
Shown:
12,33
